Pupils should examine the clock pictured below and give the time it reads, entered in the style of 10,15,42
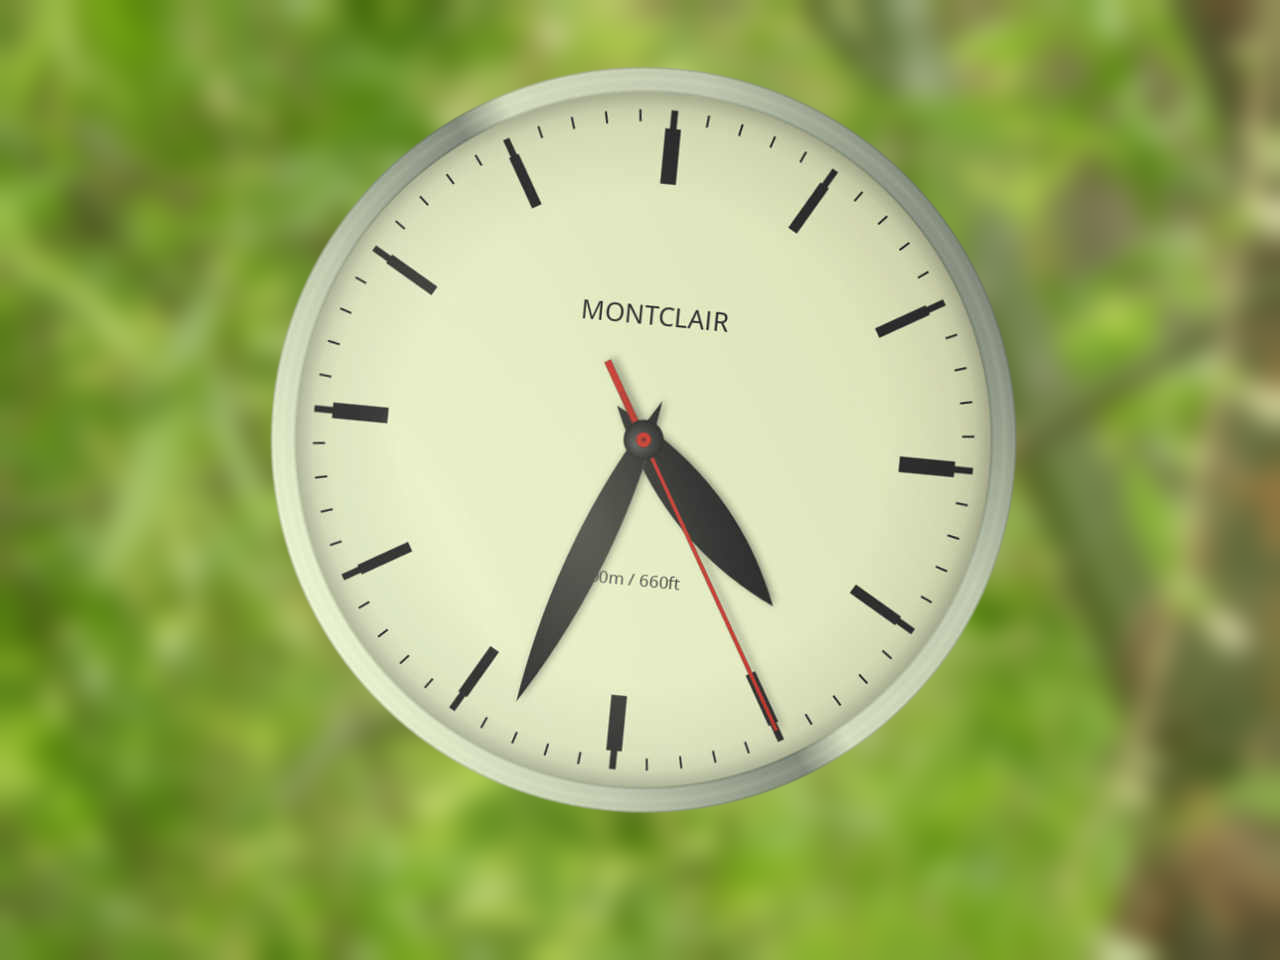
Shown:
4,33,25
